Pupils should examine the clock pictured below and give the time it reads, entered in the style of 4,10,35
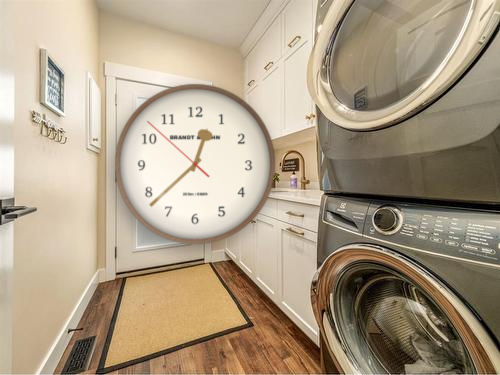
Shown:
12,37,52
